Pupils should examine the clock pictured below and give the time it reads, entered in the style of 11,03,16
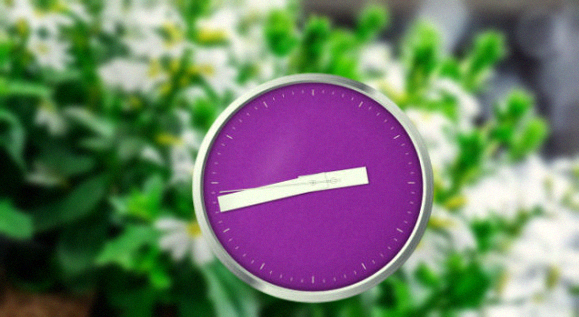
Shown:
2,42,44
